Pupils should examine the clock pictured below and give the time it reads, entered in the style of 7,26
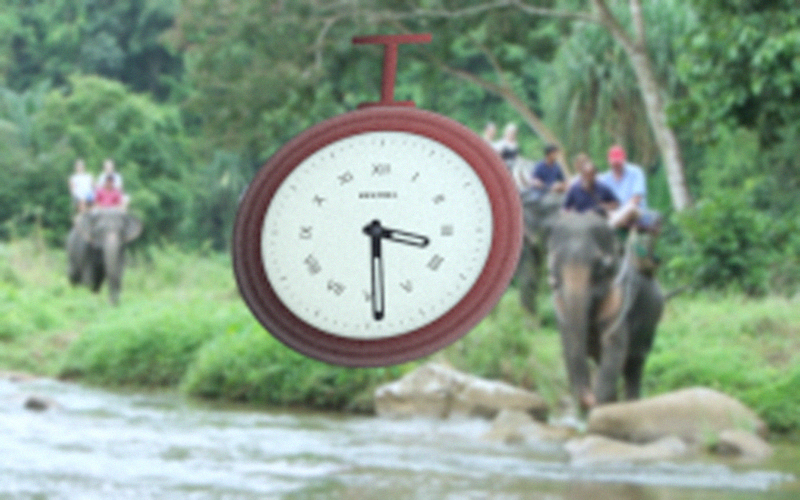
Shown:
3,29
